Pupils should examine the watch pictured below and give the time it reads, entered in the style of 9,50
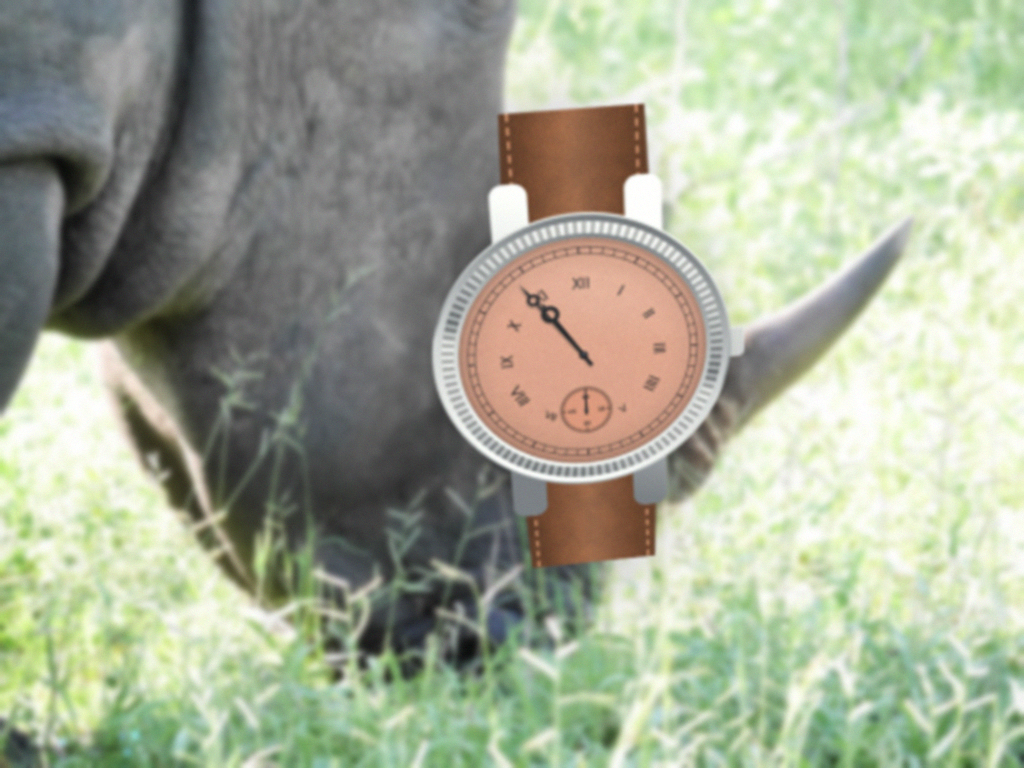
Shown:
10,54
